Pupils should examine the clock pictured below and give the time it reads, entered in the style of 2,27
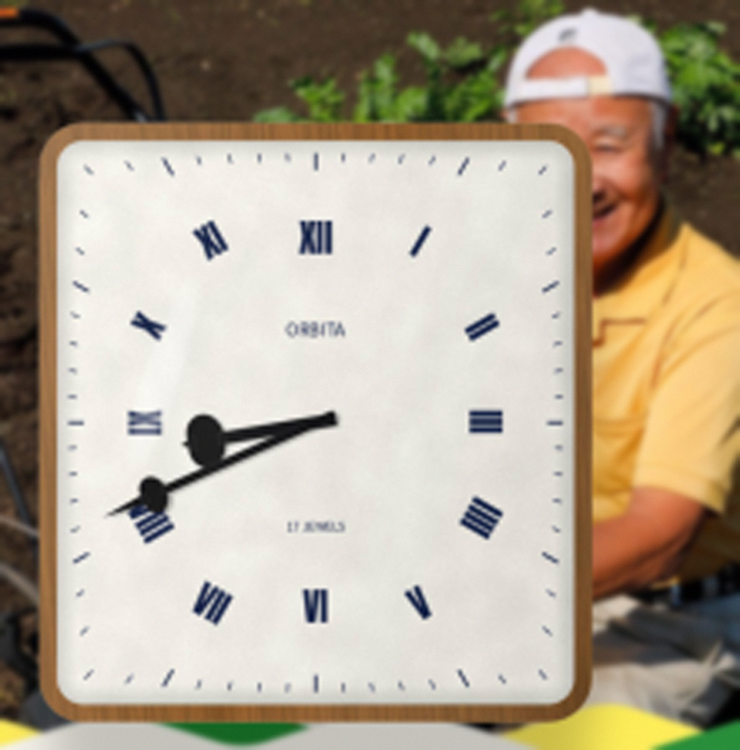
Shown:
8,41
